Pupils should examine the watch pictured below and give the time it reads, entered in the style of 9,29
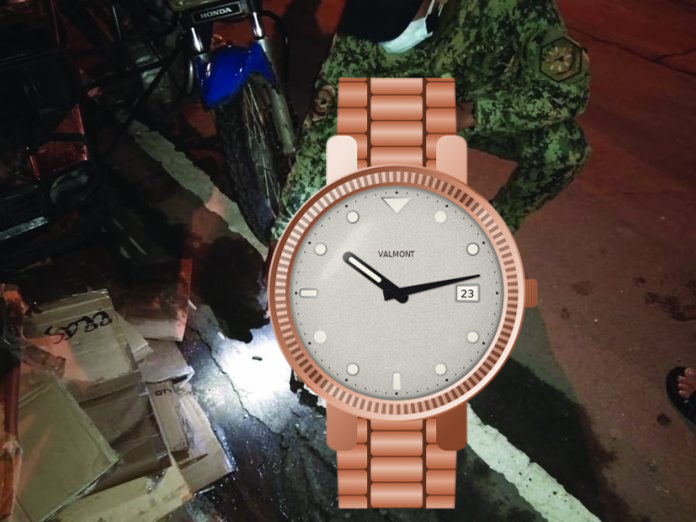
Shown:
10,13
